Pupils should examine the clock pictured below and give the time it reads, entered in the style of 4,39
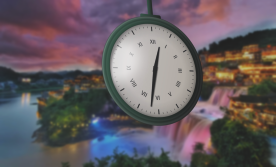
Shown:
12,32
